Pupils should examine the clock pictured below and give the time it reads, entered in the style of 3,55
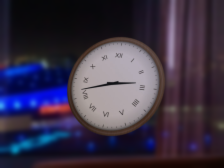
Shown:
2,42
